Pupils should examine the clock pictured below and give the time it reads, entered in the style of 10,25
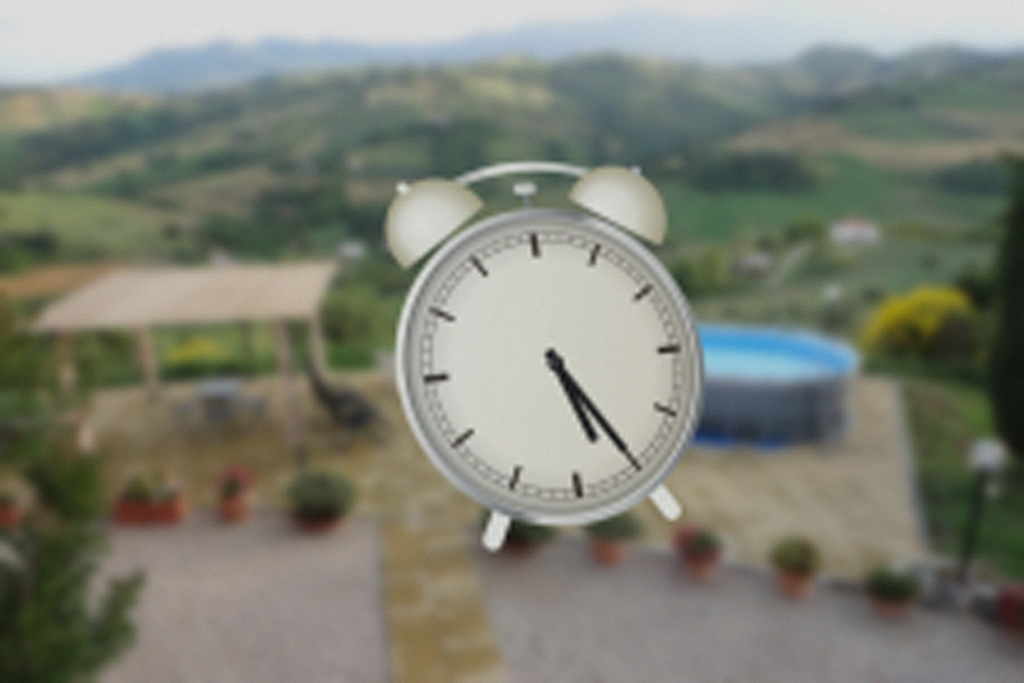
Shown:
5,25
